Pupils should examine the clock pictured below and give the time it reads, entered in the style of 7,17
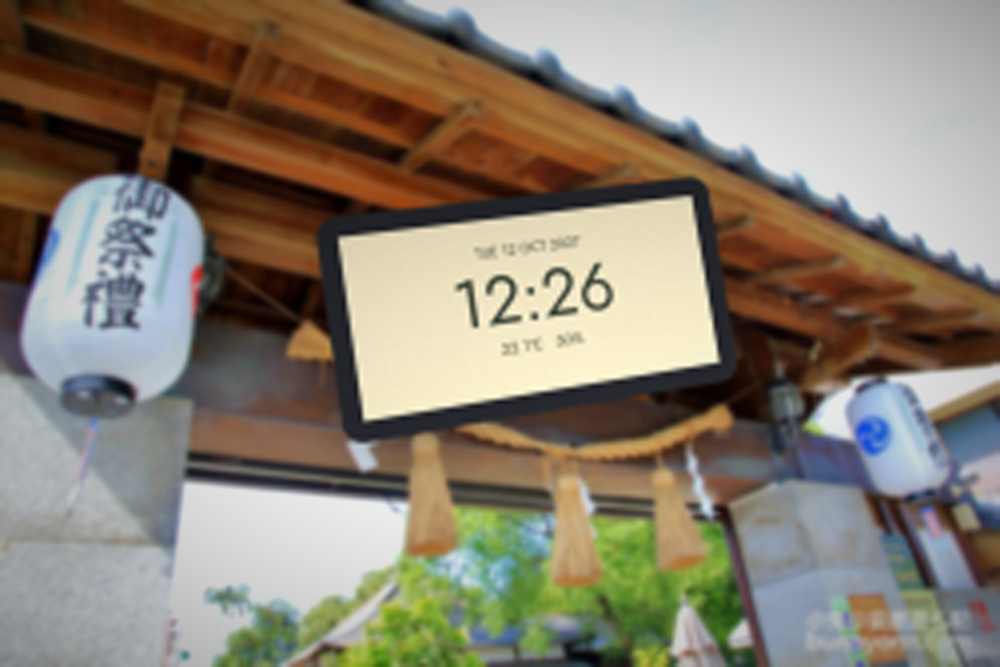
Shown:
12,26
